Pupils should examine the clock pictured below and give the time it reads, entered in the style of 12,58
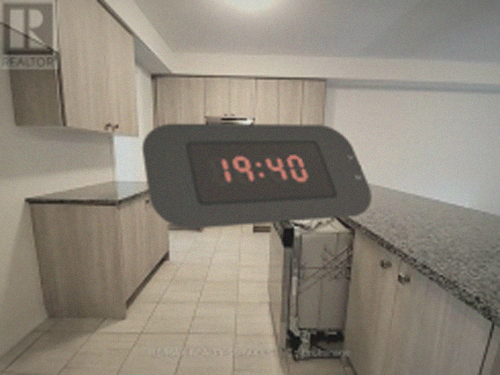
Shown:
19,40
